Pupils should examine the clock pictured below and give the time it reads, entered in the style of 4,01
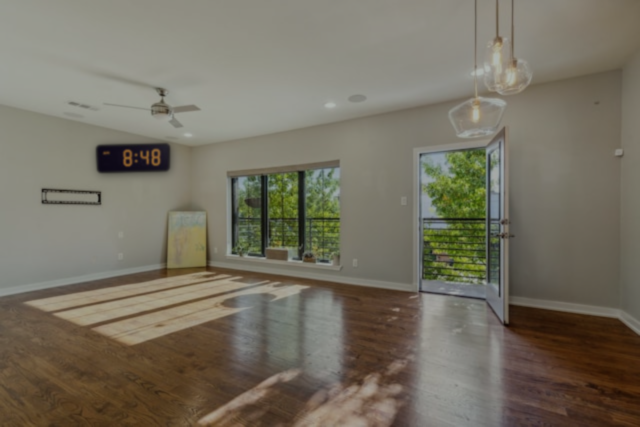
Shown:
8,48
